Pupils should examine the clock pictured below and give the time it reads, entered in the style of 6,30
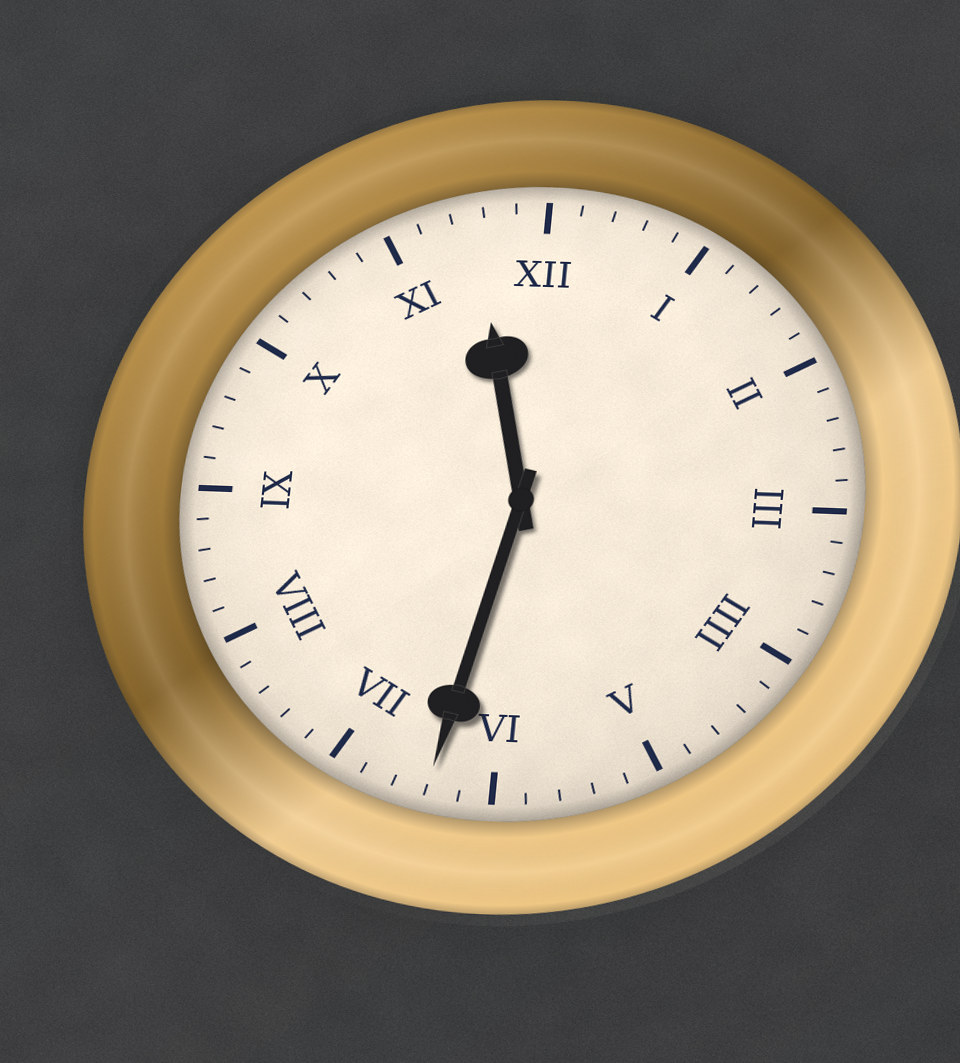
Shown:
11,32
